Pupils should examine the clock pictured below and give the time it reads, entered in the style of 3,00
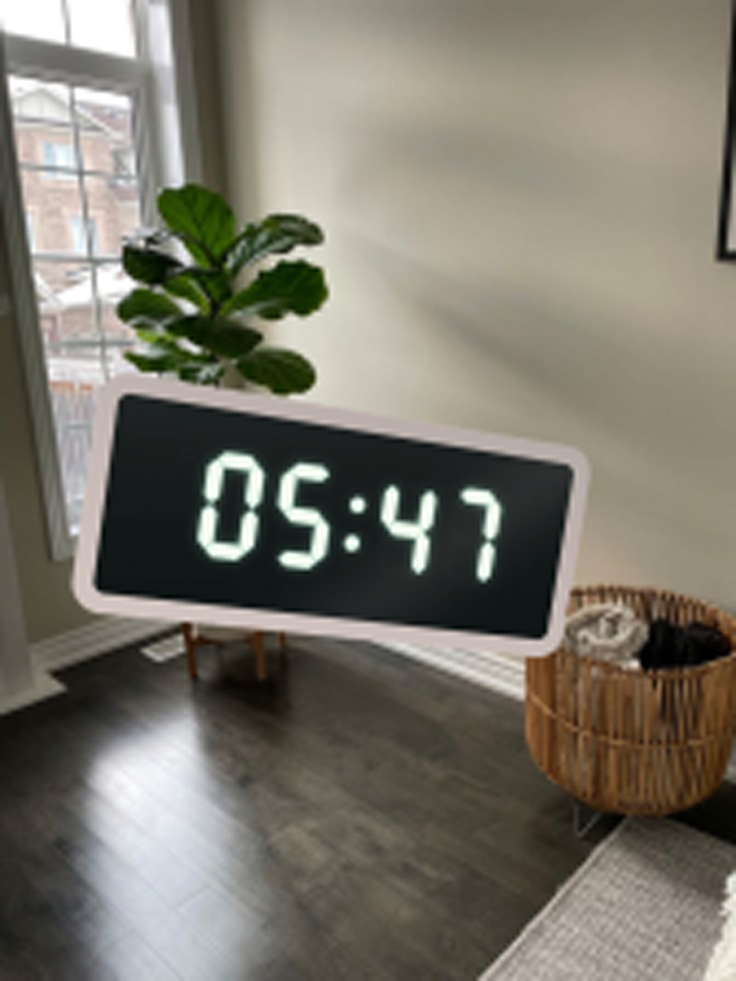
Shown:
5,47
